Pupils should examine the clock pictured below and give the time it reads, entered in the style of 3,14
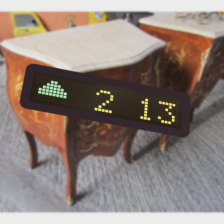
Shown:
2,13
